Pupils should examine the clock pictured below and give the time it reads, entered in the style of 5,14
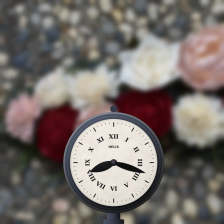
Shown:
8,18
